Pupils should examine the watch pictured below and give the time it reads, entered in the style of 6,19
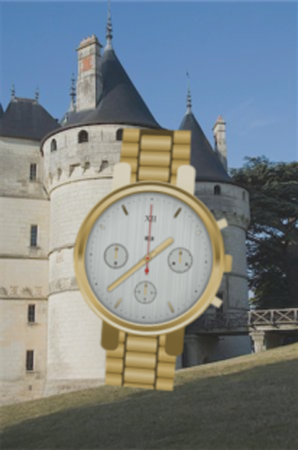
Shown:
1,38
